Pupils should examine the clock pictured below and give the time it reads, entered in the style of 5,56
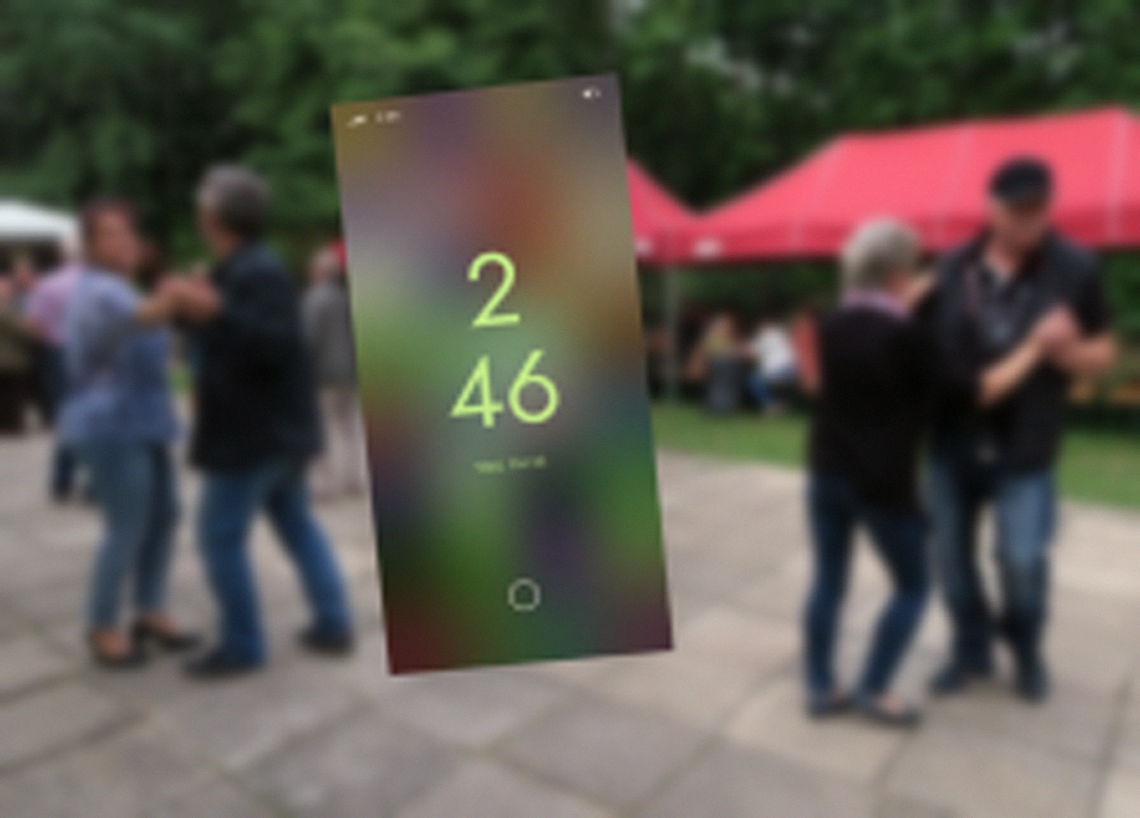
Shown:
2,46
